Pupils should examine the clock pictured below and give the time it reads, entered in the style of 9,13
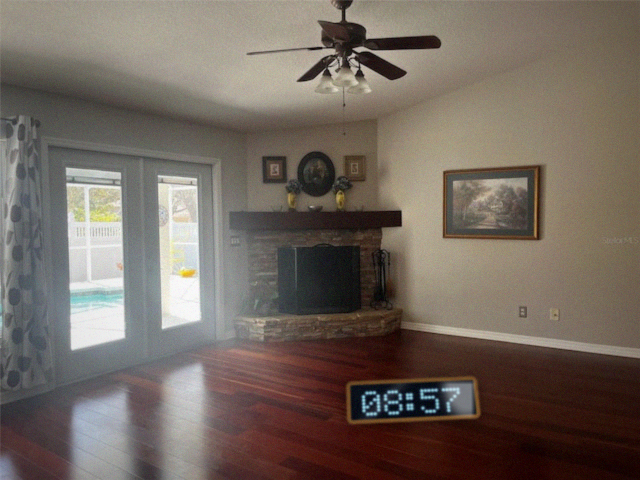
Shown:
8,57
